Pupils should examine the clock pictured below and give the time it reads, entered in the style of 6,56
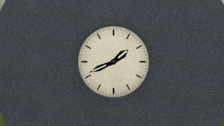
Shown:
1,41
